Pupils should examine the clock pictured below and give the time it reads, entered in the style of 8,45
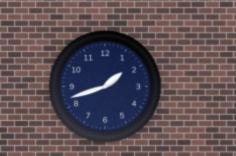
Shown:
1,42
